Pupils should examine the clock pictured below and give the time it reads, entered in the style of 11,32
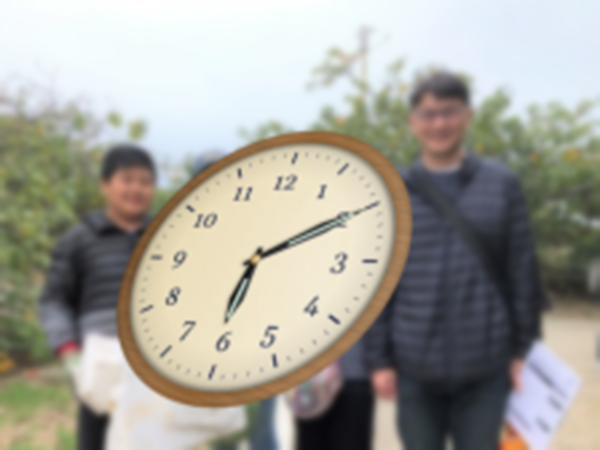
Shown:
6,10
